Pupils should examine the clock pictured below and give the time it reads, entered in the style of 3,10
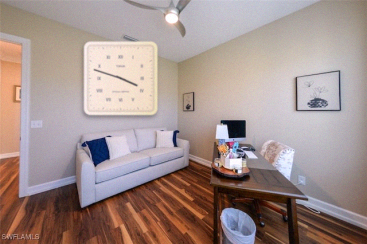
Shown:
3,48
